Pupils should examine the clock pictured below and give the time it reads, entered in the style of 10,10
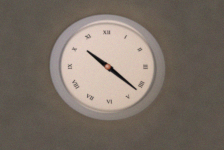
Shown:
10,22
